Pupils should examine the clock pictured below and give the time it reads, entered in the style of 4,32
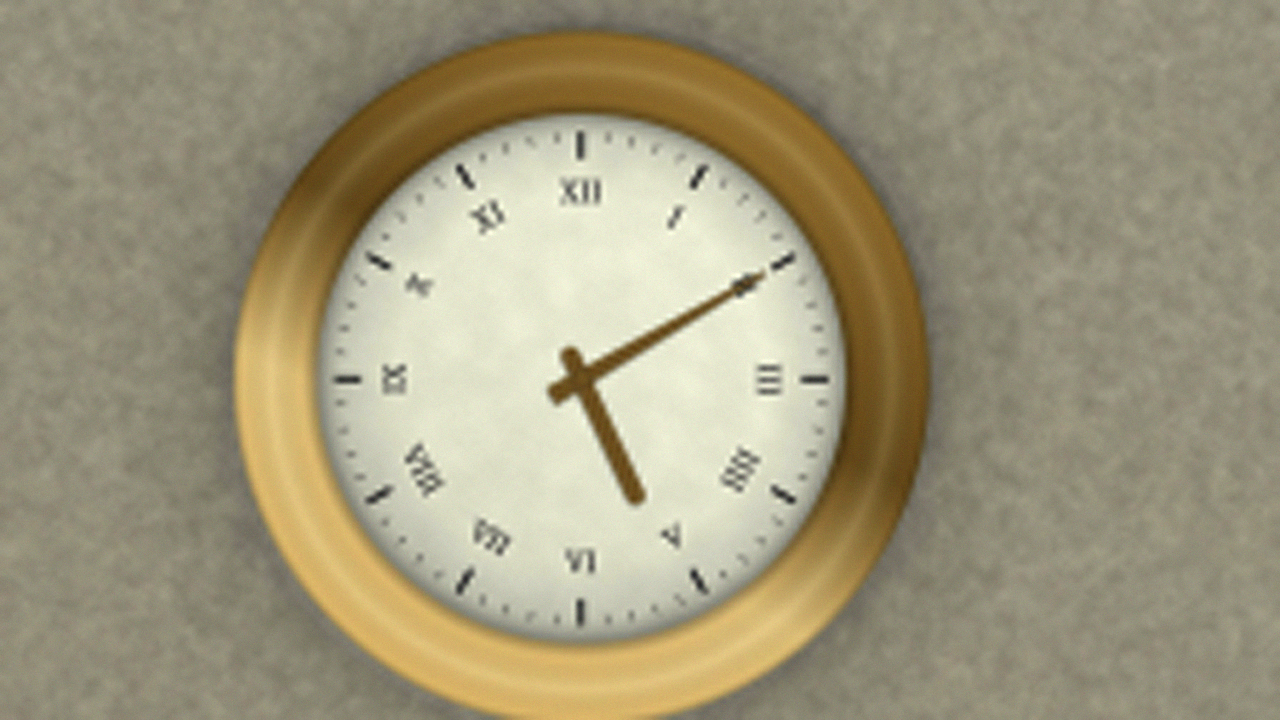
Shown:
5,10
